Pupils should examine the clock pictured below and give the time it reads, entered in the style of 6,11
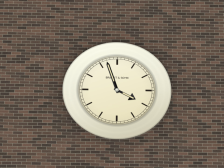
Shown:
3,57
